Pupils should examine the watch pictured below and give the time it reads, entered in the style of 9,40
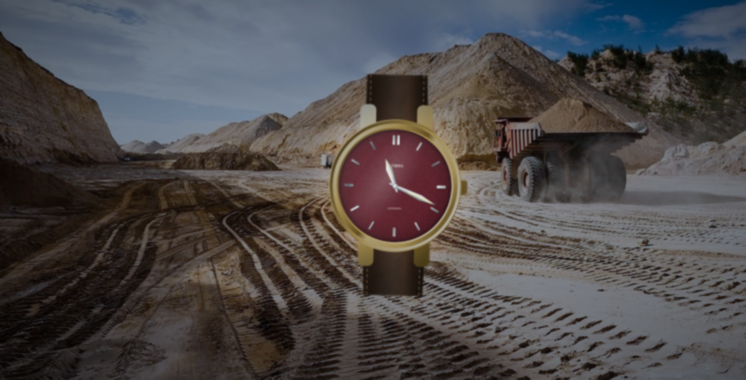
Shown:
11,19
